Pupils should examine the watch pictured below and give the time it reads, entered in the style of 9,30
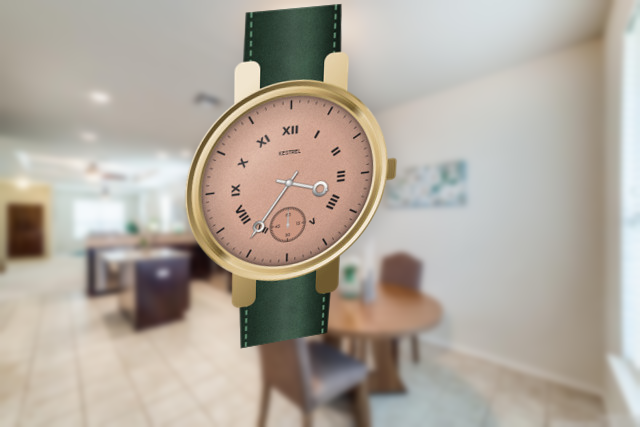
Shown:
3,36
